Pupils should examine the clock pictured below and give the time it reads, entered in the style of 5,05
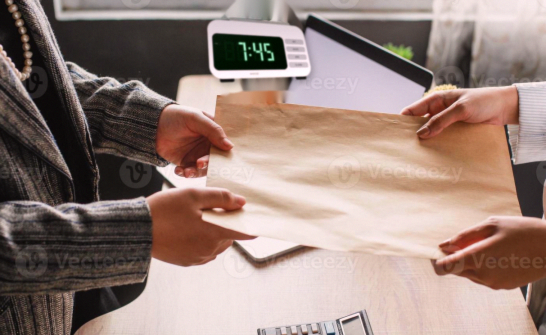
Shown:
7,45
